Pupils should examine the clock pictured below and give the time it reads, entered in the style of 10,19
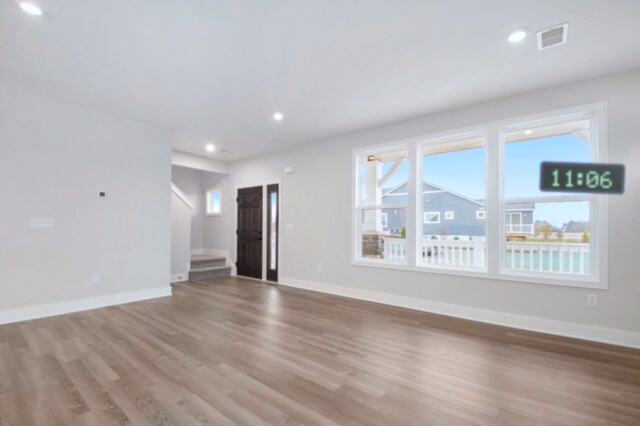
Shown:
11,06
